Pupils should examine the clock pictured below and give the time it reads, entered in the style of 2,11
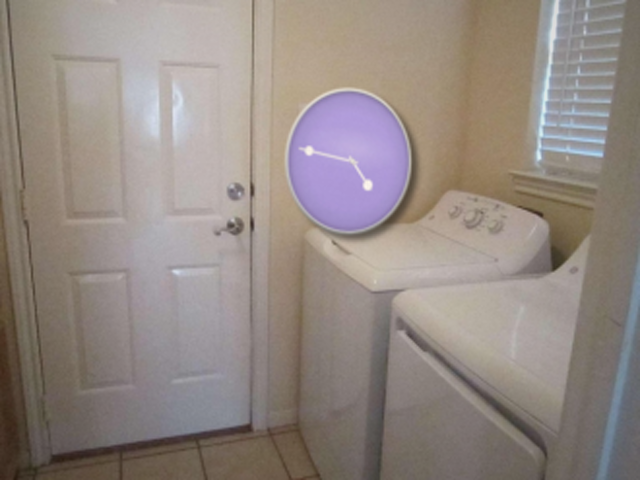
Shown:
4,47
